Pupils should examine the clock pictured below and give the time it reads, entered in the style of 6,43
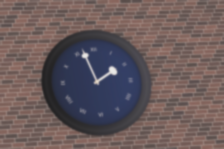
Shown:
1,57
